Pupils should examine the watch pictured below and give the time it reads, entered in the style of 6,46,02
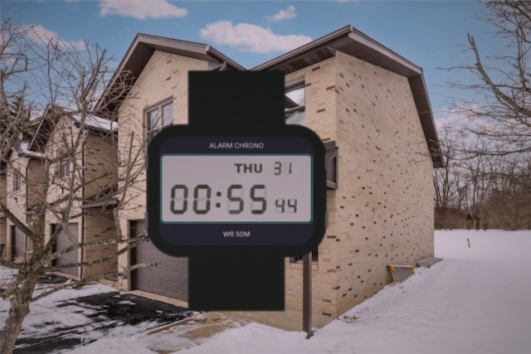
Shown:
0,55,44
